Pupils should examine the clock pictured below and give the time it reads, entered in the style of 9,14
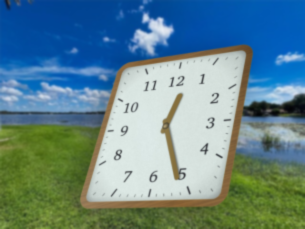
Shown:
12,26
